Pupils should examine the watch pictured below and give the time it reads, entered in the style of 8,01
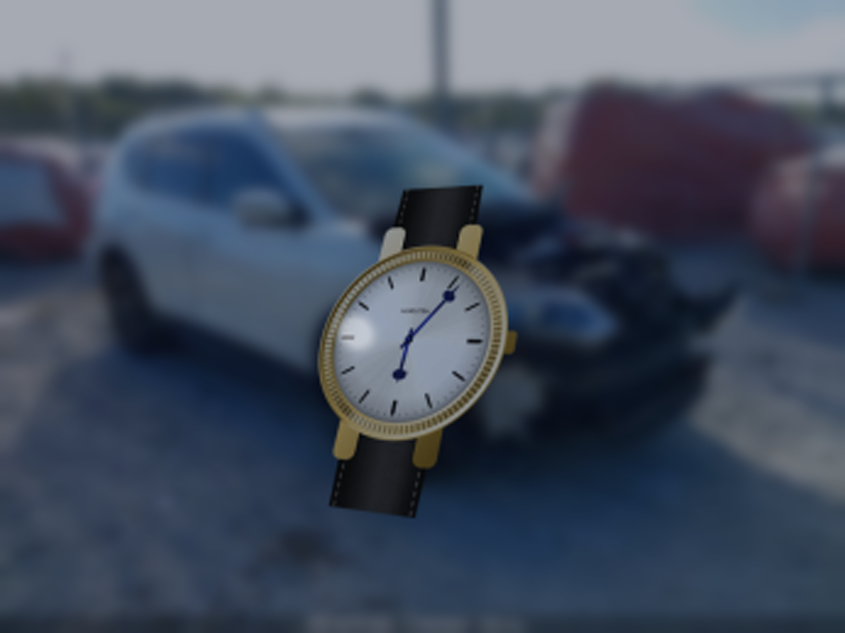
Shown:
6,06
